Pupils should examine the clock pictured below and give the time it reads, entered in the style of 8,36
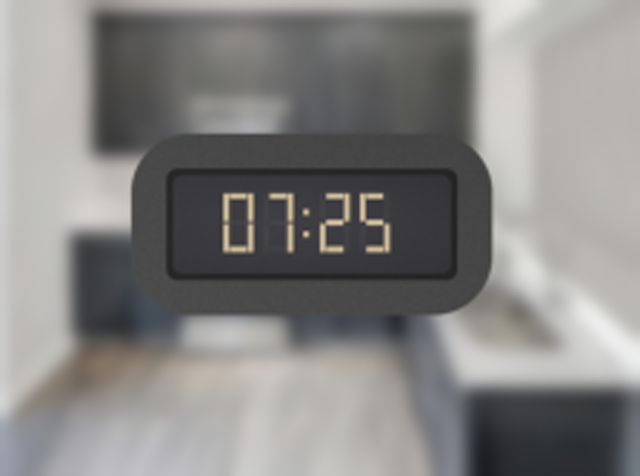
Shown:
7,25
